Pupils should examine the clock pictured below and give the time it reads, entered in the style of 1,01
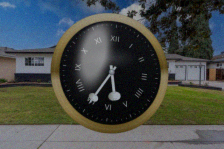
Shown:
5,35
